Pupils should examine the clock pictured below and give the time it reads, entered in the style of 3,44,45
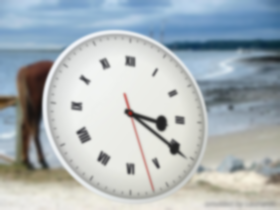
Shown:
3,20,27
